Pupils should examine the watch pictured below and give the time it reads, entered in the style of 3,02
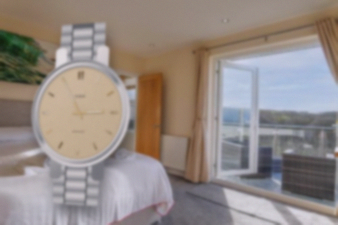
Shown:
2,55
